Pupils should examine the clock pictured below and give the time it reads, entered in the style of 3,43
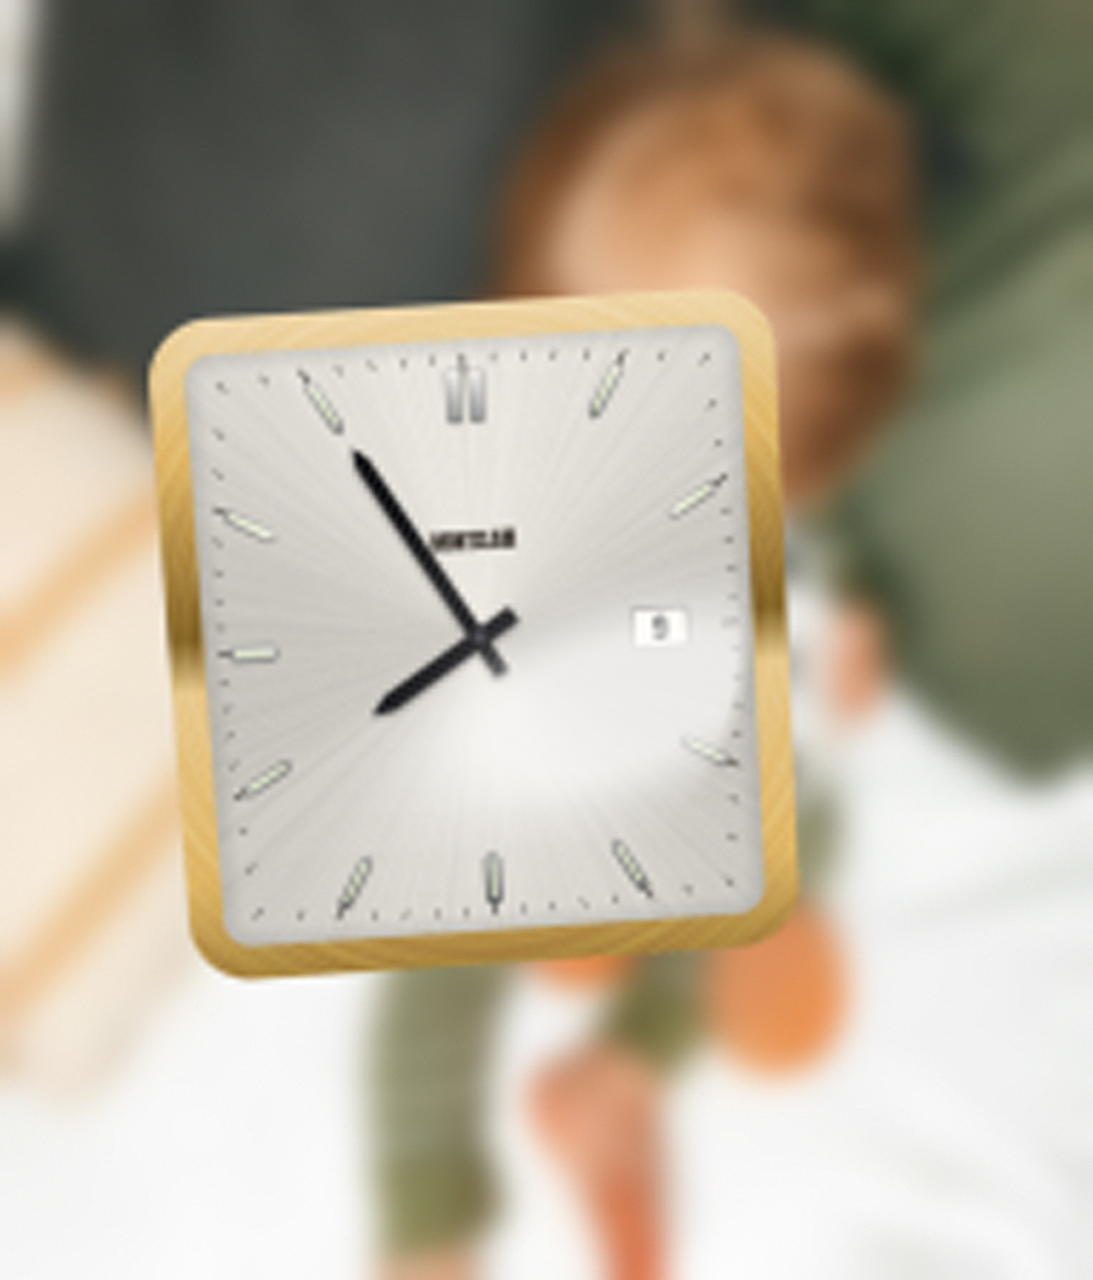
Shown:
7,55
